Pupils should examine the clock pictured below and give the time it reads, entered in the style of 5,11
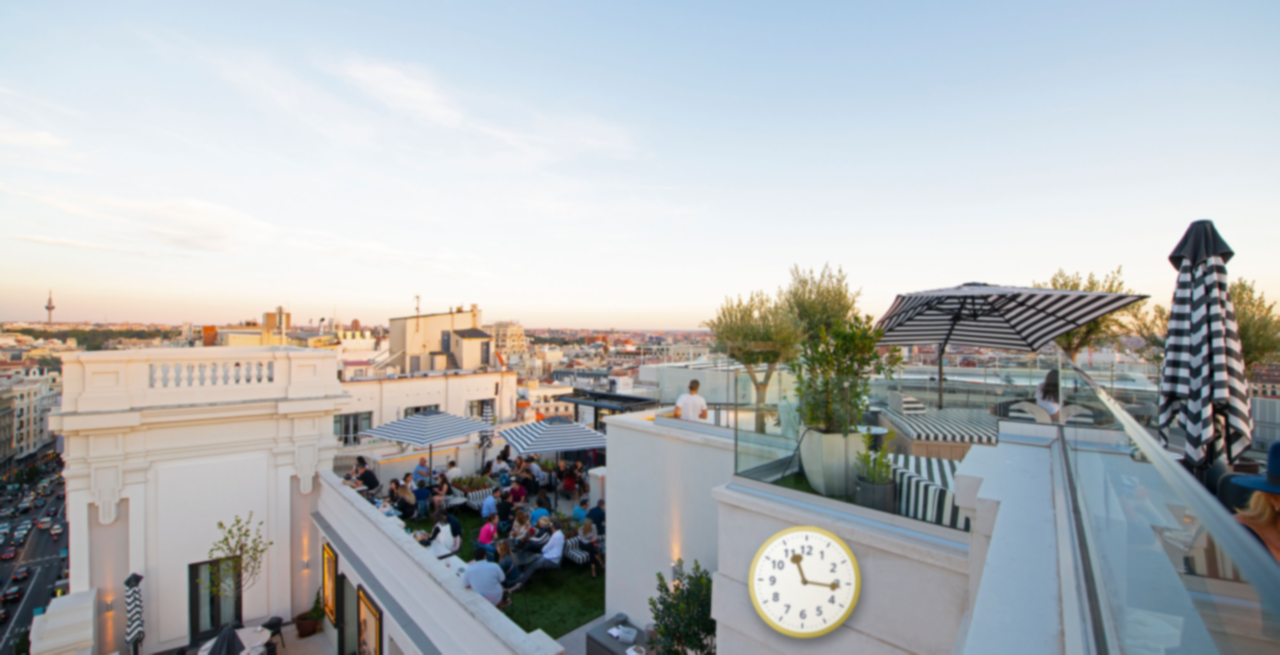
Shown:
11,16
